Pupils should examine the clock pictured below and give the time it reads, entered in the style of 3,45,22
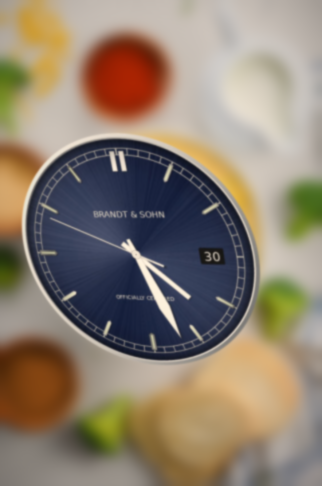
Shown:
4,26,49
